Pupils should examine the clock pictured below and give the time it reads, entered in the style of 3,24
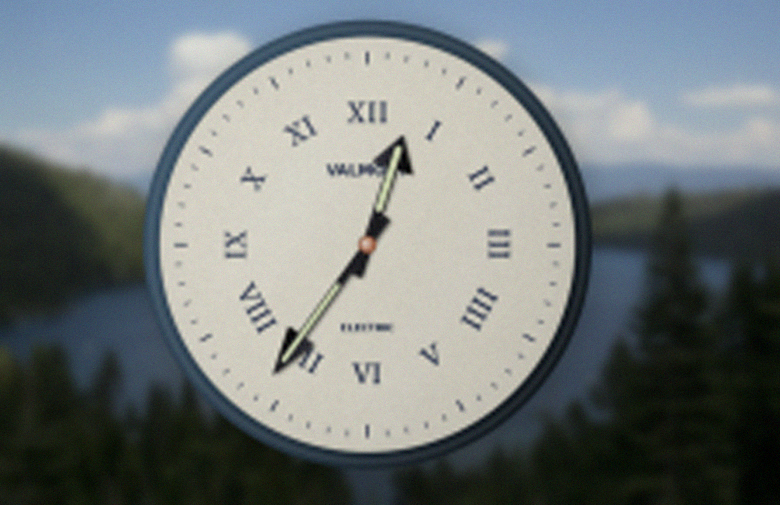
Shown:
12,36
